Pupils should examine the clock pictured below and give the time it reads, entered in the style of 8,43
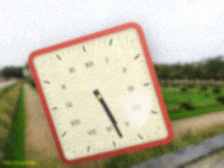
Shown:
5,28
